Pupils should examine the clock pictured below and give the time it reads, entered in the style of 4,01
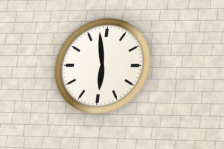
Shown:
5,58
